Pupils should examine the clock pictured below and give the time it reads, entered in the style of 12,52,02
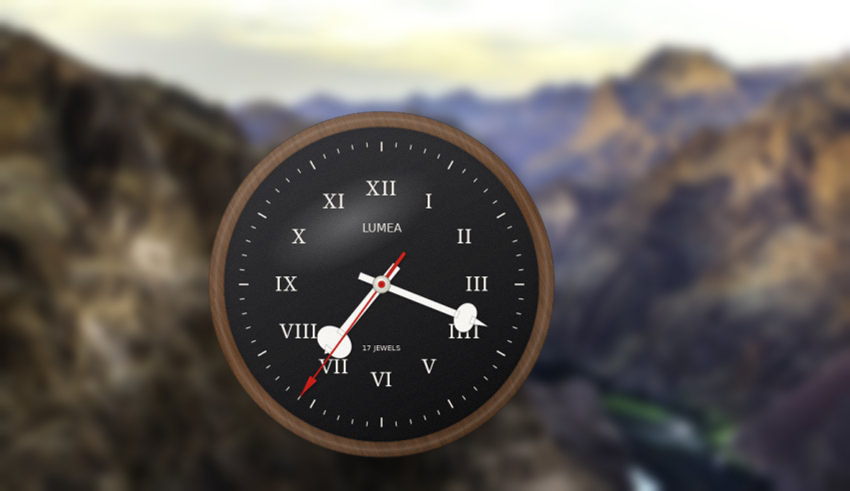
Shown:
7,18,36
